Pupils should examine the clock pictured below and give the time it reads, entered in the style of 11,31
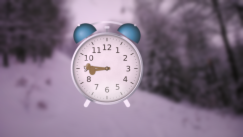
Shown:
8,46
